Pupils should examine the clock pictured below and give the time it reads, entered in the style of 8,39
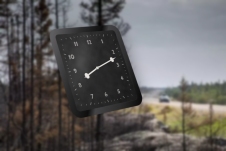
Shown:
8,12
